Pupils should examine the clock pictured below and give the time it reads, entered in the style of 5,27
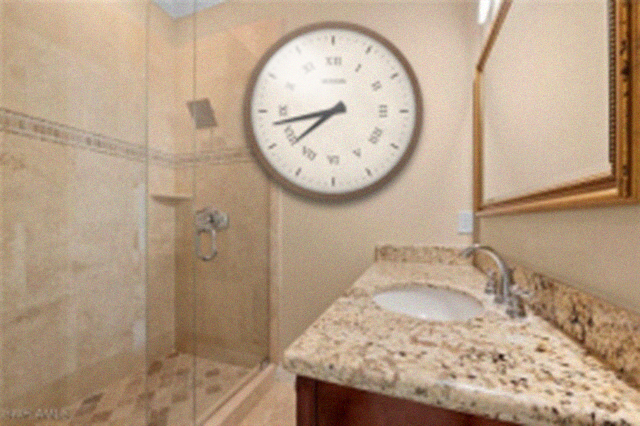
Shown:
7,43
